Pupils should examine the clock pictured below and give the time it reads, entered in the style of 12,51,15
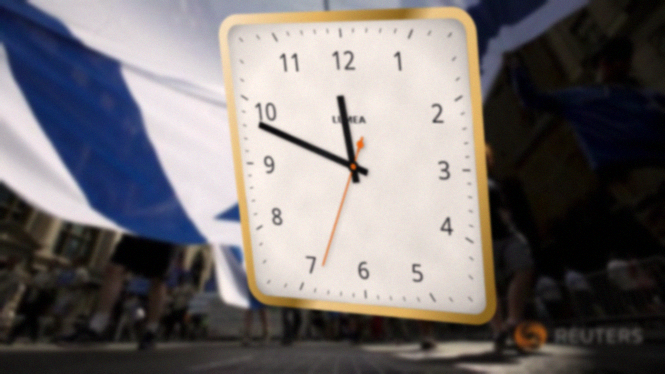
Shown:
11,48,34
